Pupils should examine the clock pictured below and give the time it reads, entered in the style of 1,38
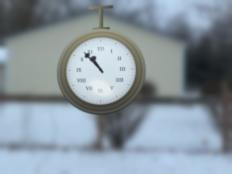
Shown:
10,53
